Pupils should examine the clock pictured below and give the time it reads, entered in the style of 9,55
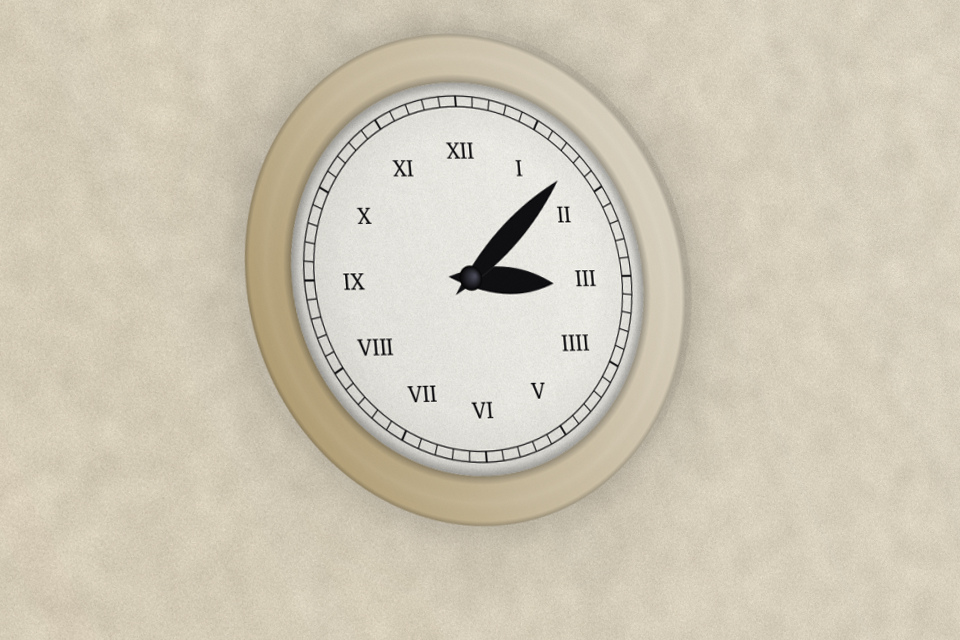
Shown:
3,08
